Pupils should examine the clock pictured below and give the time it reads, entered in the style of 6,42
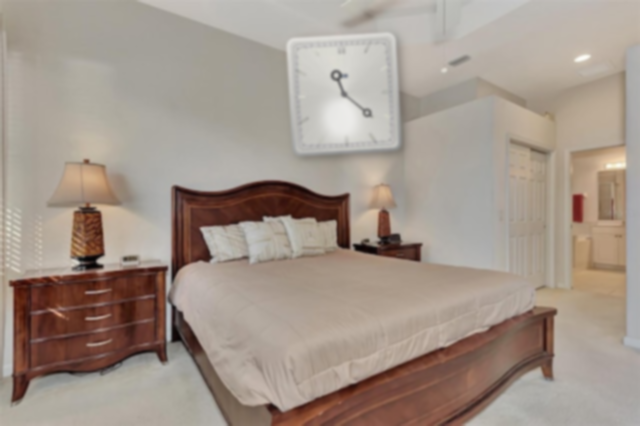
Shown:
11,22
